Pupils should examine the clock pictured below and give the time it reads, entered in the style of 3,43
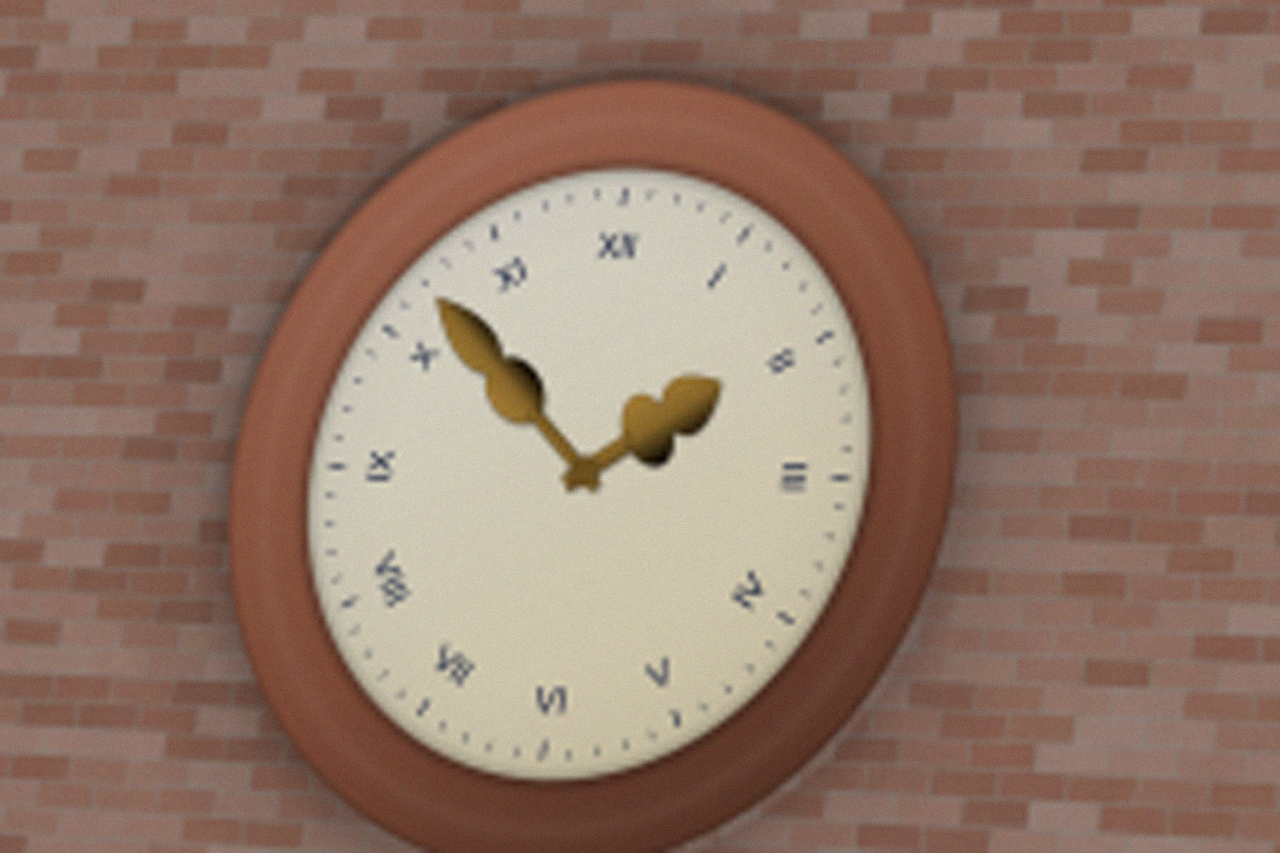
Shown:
1,52
